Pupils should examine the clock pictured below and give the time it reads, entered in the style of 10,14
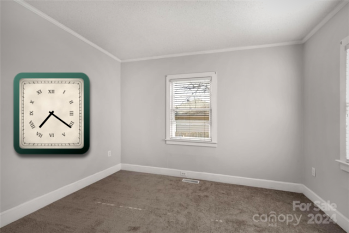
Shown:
7,21
